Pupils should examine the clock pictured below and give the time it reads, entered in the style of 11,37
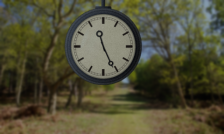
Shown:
11,26
